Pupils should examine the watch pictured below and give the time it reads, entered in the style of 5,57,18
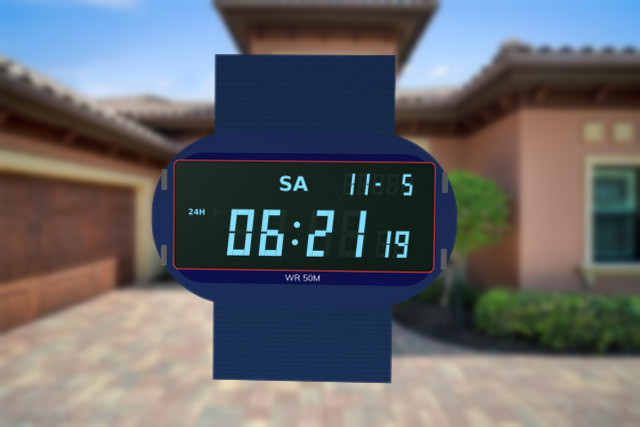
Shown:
6,21,19
